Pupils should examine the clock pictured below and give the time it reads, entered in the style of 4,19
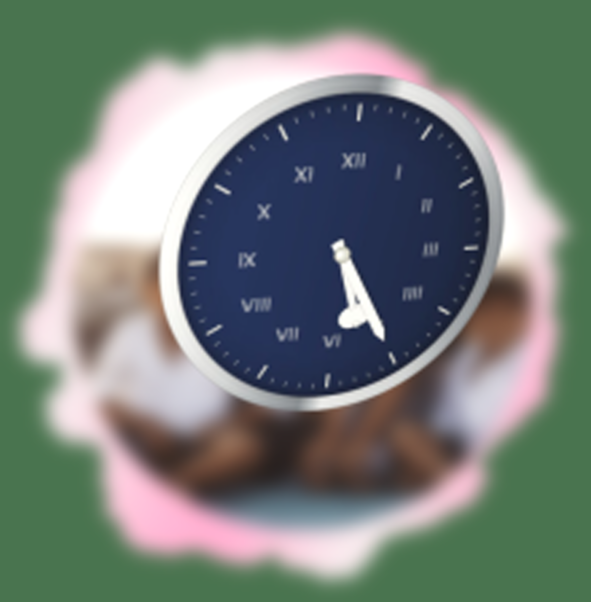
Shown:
5,25
